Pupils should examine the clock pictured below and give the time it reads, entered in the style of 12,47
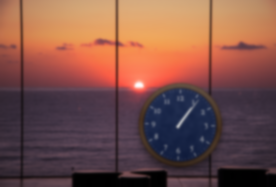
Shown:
1,06
